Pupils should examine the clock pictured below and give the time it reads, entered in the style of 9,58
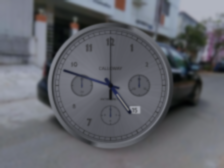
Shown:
4,48
